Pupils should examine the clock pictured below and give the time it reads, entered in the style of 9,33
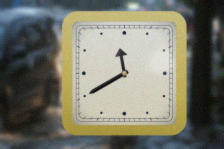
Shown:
11,40
